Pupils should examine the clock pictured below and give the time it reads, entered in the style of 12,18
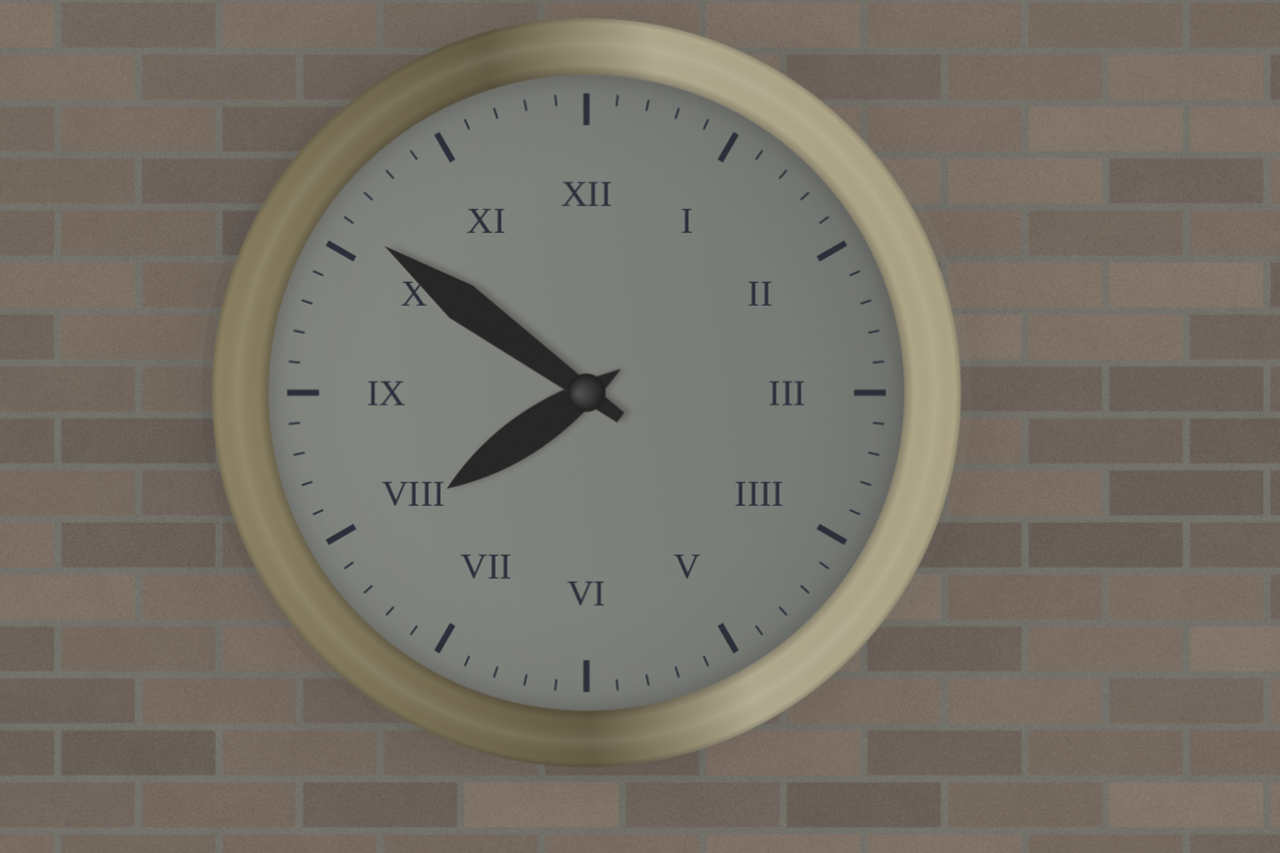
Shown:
7,51
